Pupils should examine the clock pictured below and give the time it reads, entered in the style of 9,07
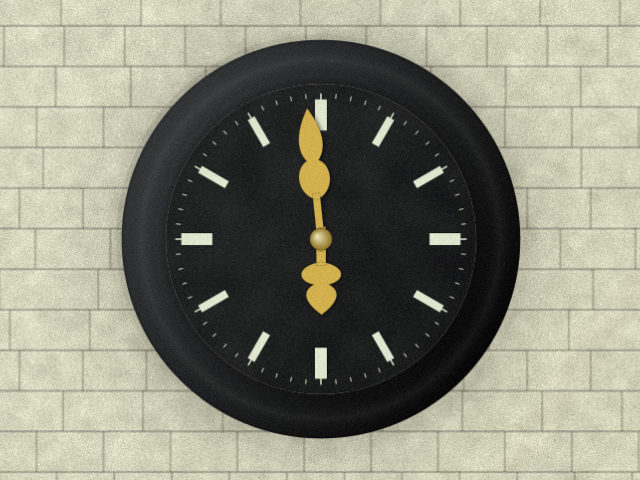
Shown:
5,59
